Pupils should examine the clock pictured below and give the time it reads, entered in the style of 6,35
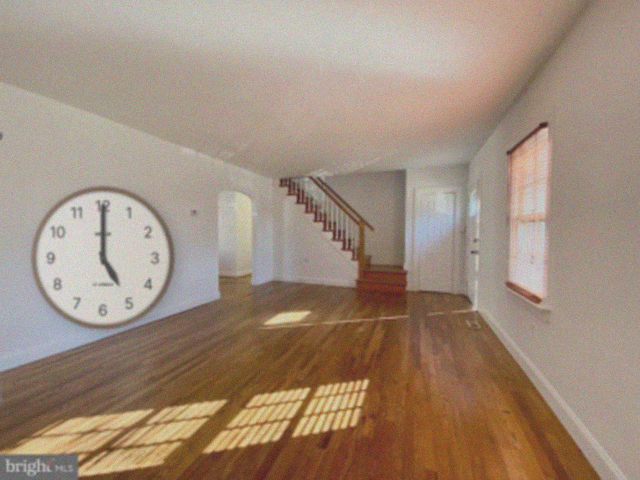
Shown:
5,00
